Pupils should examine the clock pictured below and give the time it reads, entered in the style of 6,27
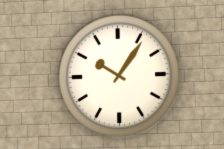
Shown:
10,06
